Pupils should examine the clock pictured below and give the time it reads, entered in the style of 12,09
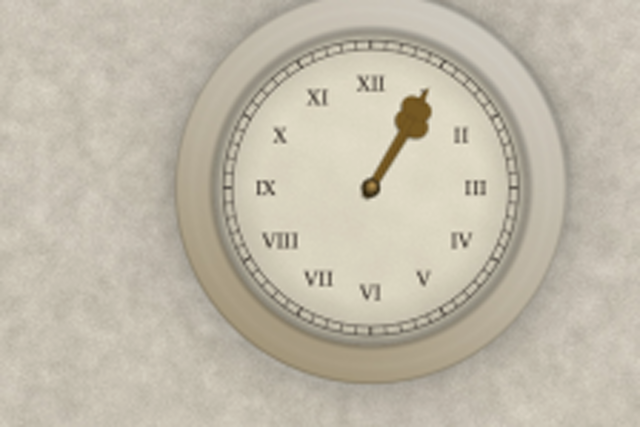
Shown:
1,05
